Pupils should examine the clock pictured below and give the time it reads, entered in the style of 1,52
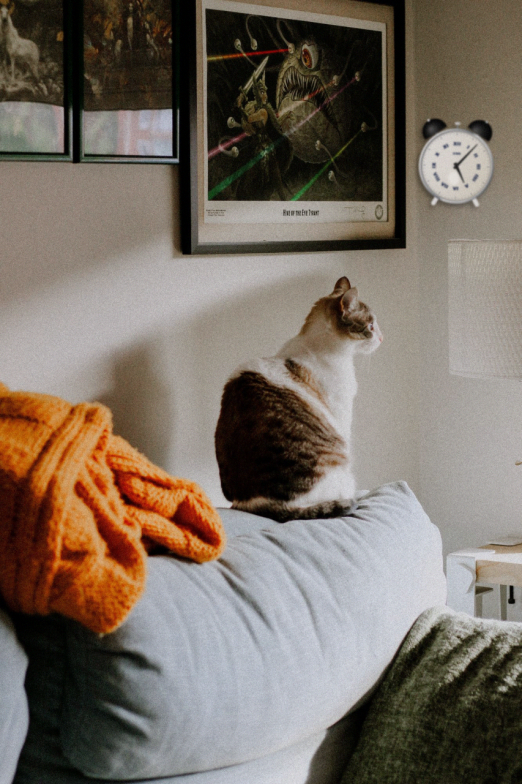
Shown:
5,07
